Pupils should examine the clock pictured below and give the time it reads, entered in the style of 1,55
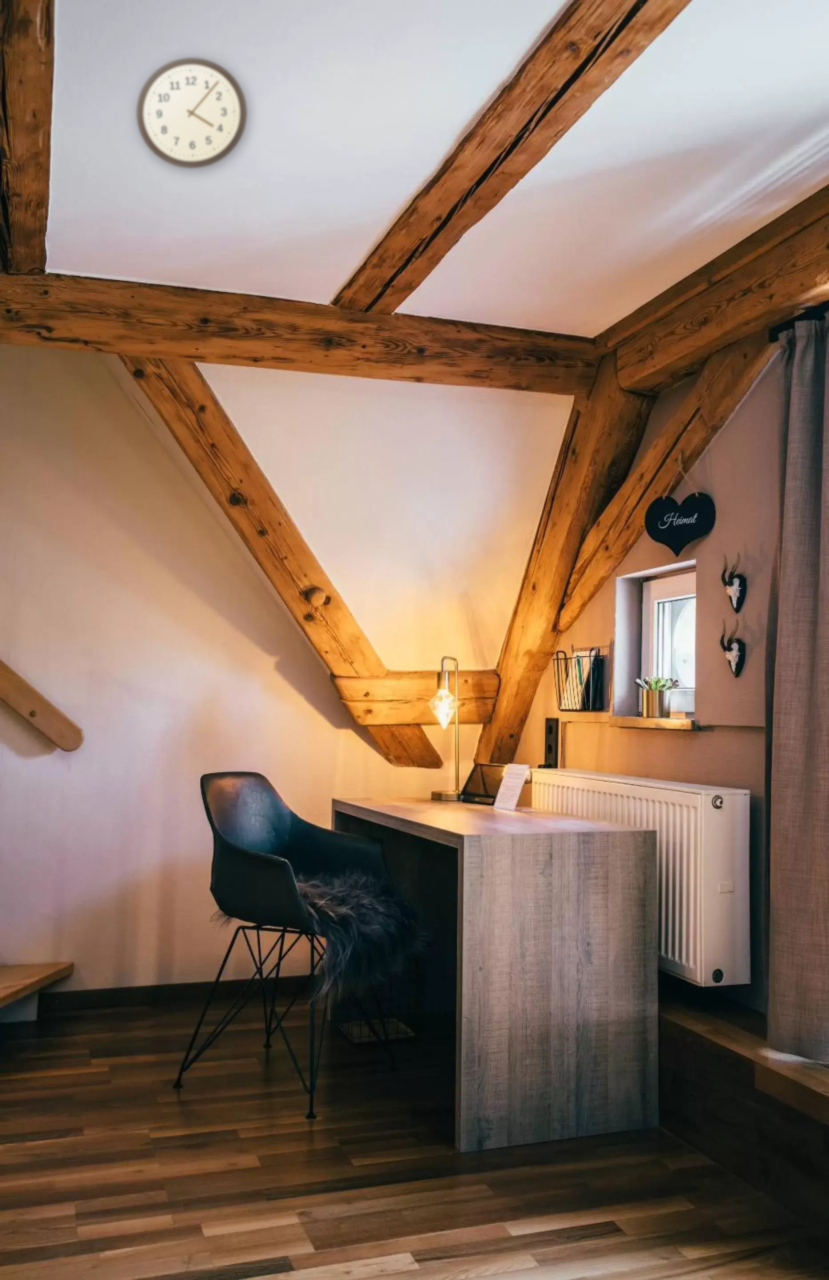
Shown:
4,07
